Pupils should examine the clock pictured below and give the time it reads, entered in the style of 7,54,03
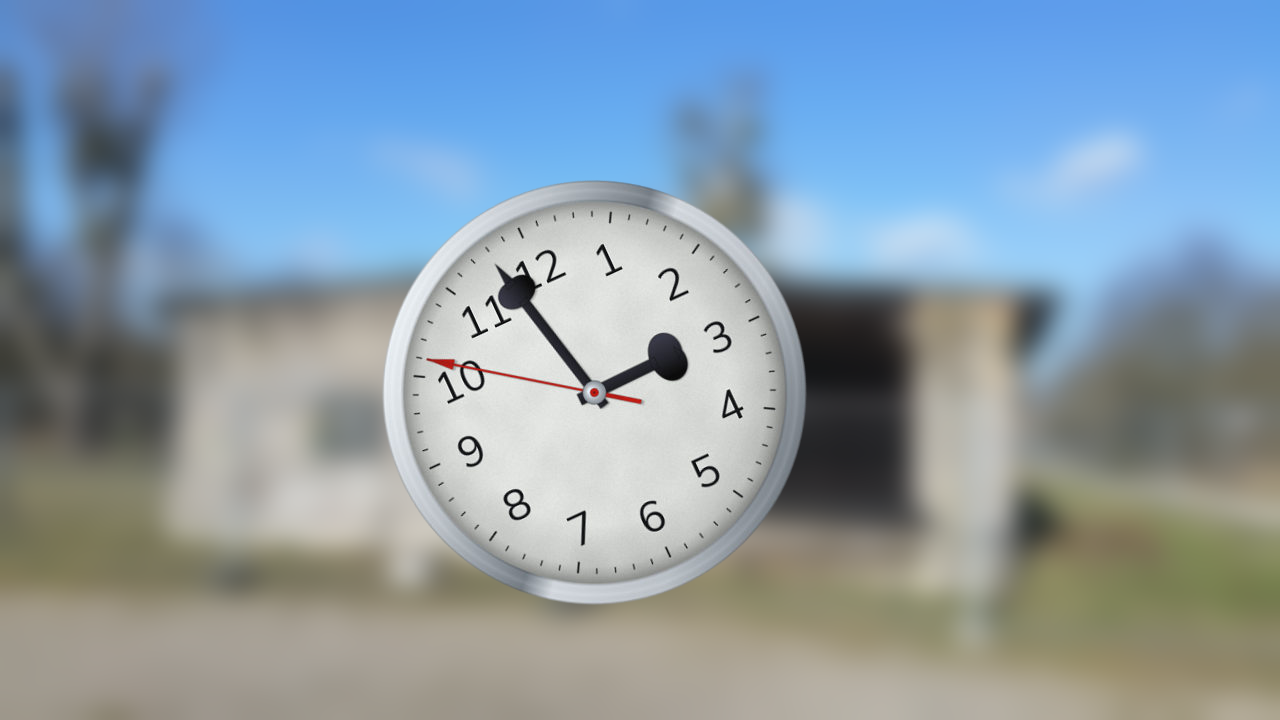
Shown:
2,57,51
